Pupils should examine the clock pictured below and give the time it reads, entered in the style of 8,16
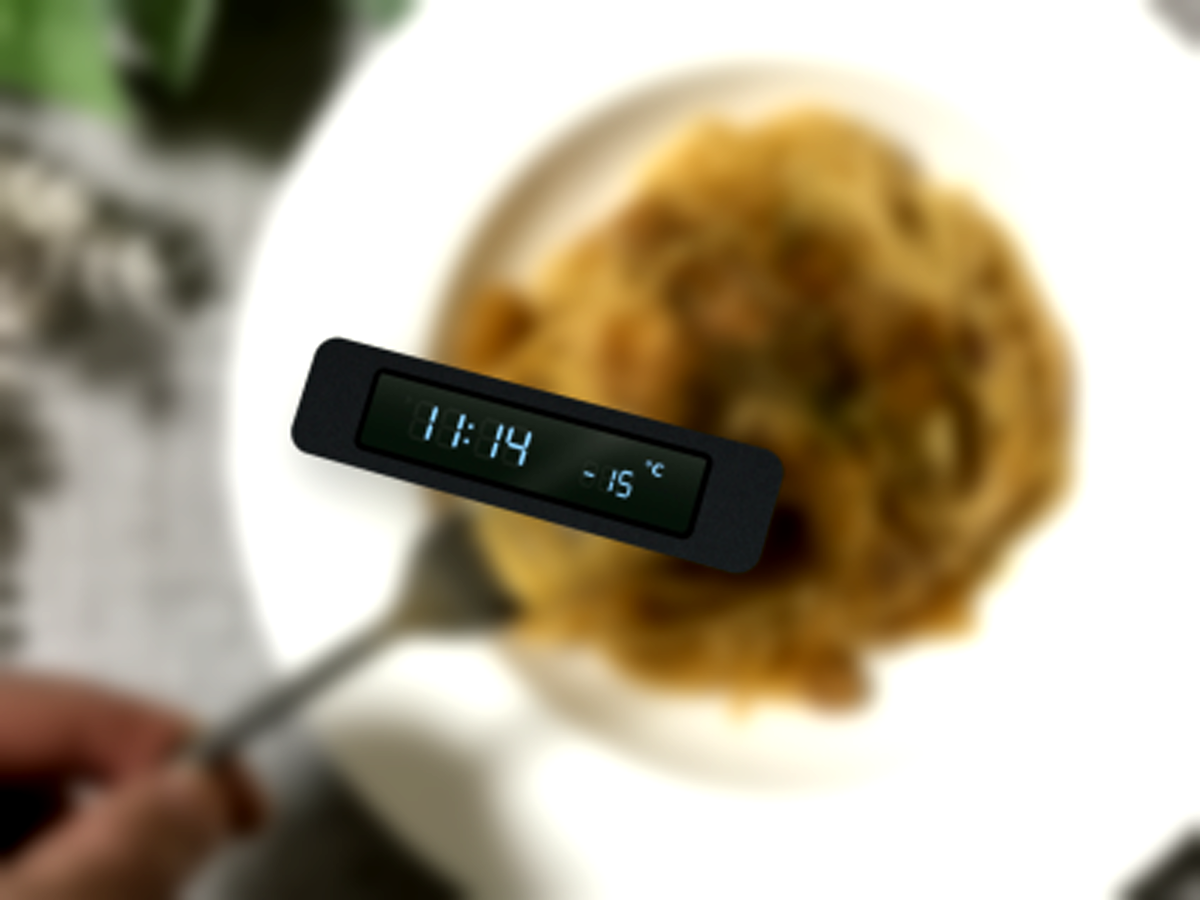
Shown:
11,14
